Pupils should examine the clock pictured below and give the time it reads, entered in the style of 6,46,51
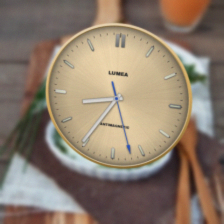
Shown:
8,35,27
